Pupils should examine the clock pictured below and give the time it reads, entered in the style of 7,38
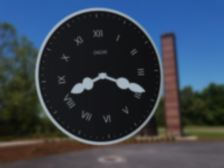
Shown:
8,19
